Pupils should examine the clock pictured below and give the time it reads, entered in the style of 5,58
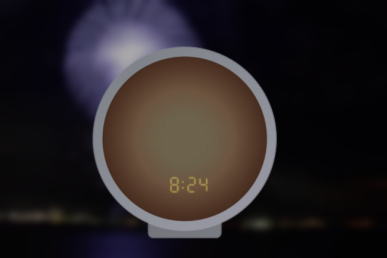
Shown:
8,24
